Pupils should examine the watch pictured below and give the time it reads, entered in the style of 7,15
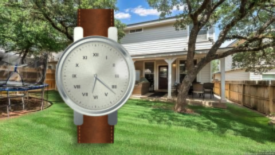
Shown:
6,22
